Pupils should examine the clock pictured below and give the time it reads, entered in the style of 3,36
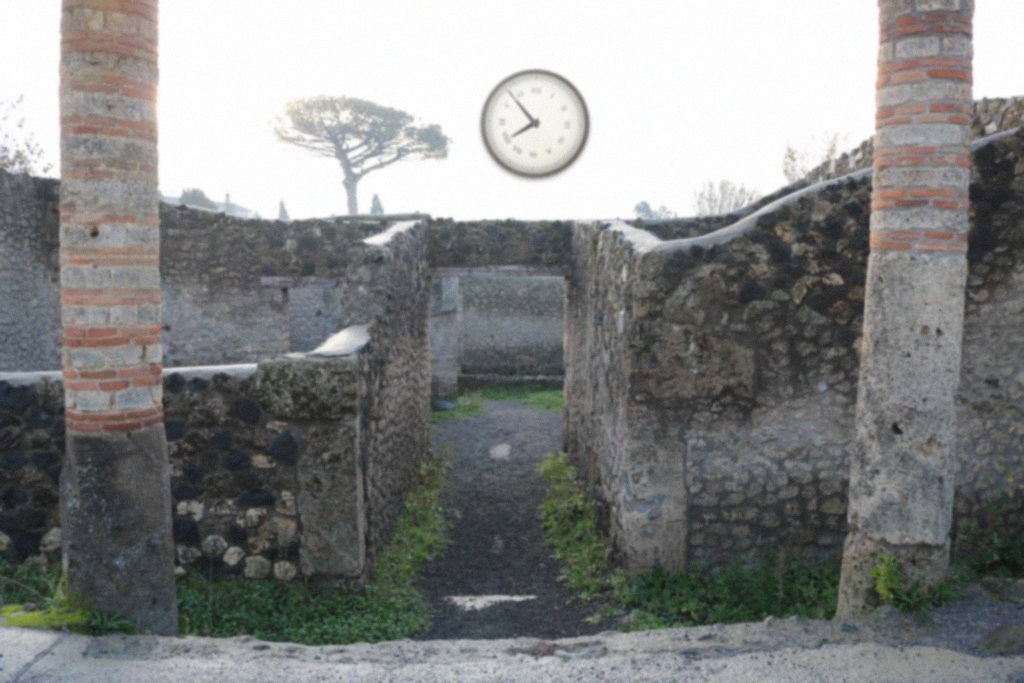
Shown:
7,53
